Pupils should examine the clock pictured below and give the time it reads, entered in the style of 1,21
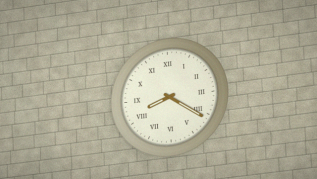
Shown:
8,21
